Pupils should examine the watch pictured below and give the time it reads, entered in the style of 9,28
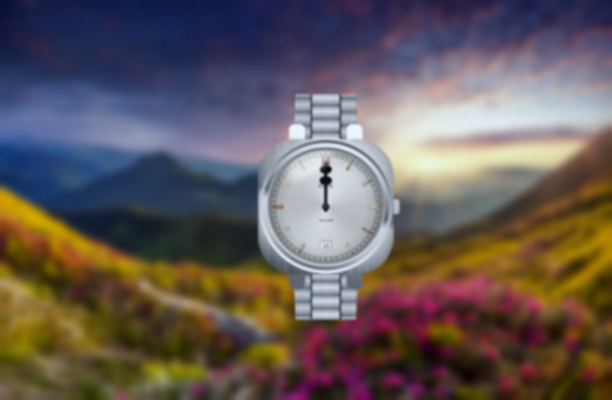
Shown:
12,00
